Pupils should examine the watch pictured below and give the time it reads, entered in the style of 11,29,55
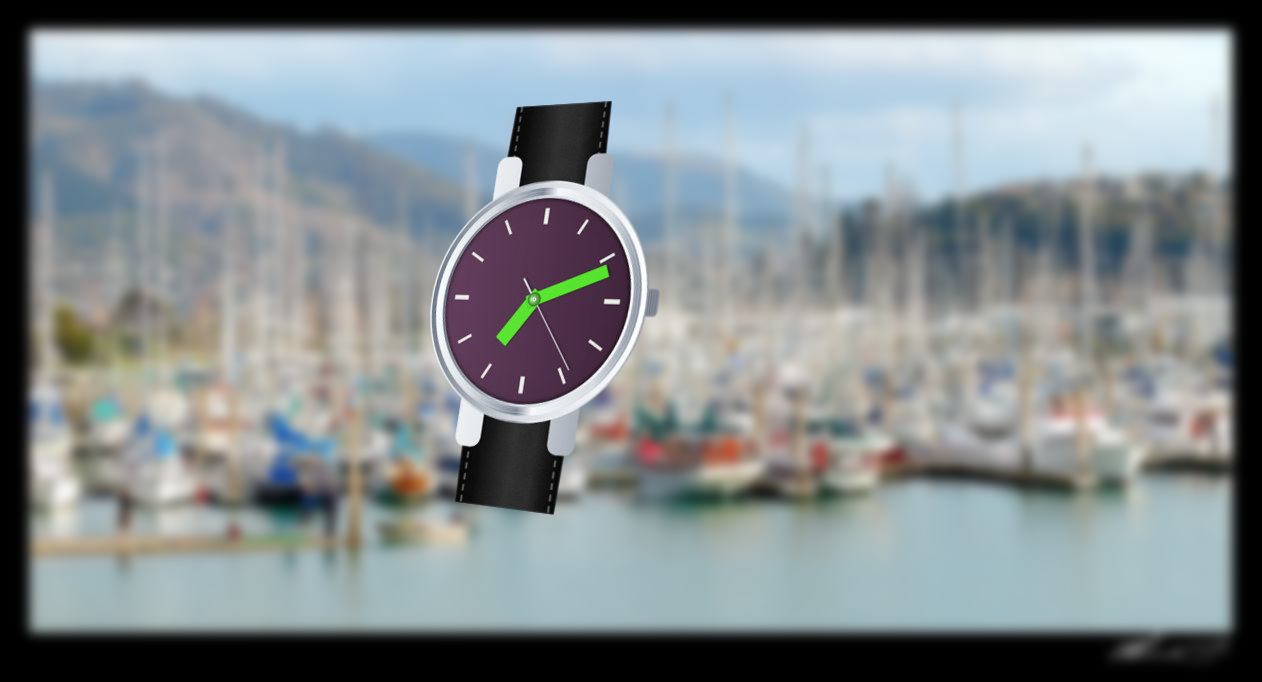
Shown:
7,11,24
